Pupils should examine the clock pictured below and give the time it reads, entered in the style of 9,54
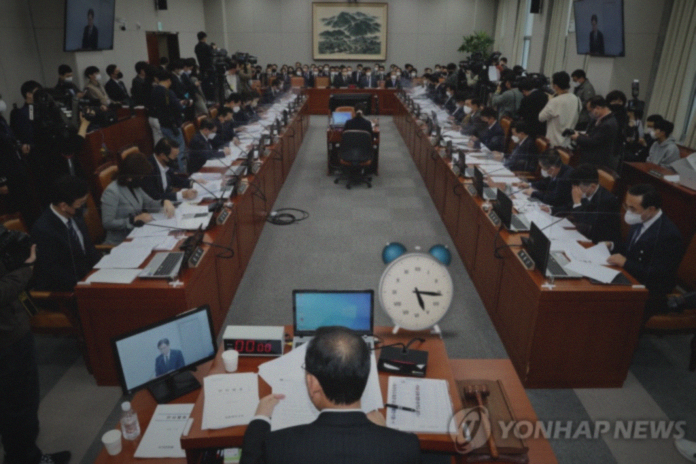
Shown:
5,16
